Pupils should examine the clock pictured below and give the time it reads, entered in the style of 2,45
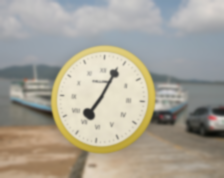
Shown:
7,04
